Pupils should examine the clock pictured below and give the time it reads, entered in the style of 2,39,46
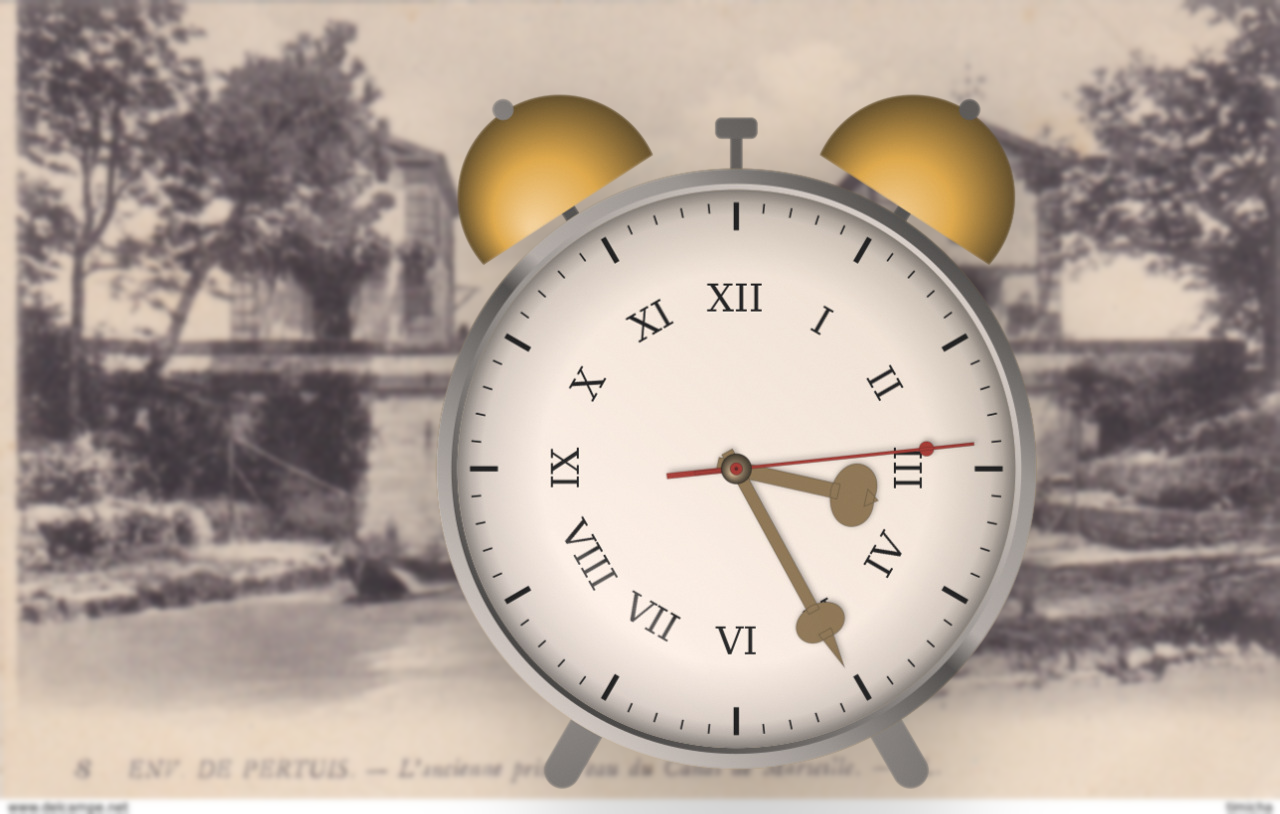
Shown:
3,25,14
